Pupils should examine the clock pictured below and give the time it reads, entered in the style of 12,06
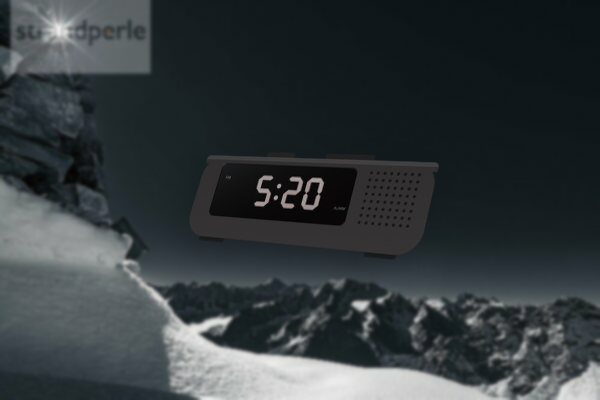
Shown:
5,20
